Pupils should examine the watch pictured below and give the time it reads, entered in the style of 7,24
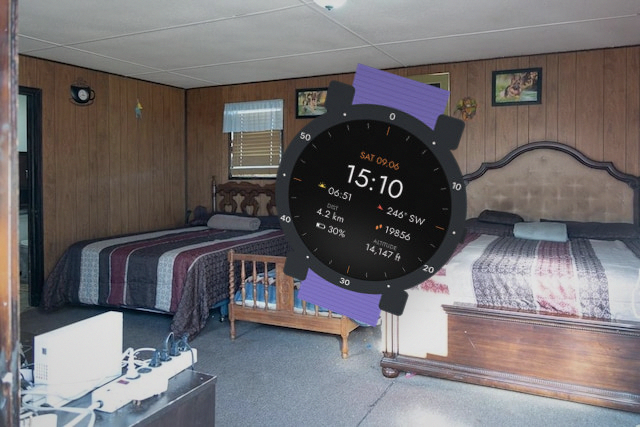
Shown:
15,10
